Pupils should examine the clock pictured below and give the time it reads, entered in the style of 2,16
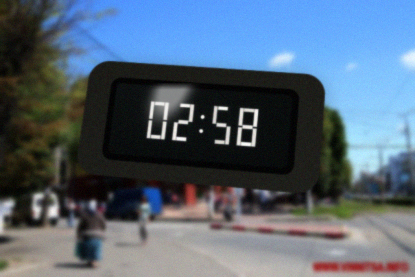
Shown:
2,58
